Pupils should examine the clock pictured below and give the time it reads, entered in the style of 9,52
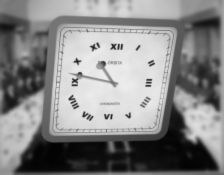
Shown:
10,47
